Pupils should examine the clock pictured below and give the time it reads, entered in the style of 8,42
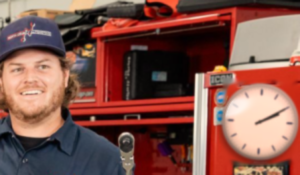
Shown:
2,10
